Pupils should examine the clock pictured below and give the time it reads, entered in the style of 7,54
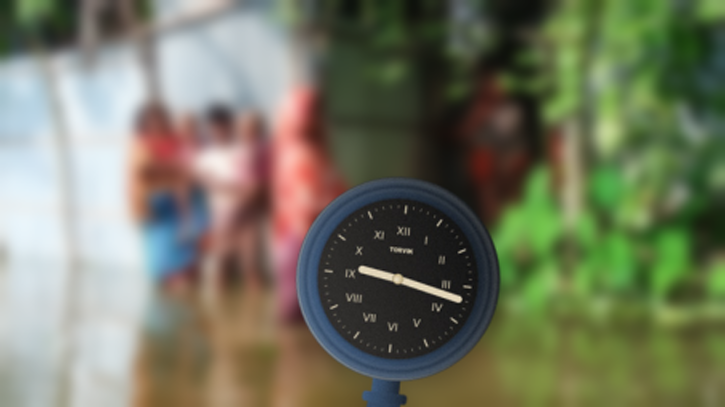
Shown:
9,17
